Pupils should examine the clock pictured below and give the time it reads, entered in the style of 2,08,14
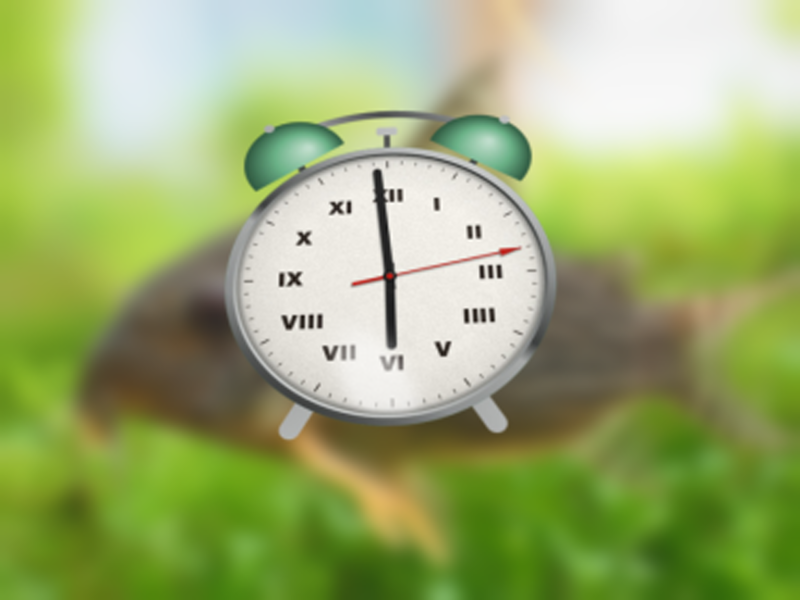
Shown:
5,59,13
